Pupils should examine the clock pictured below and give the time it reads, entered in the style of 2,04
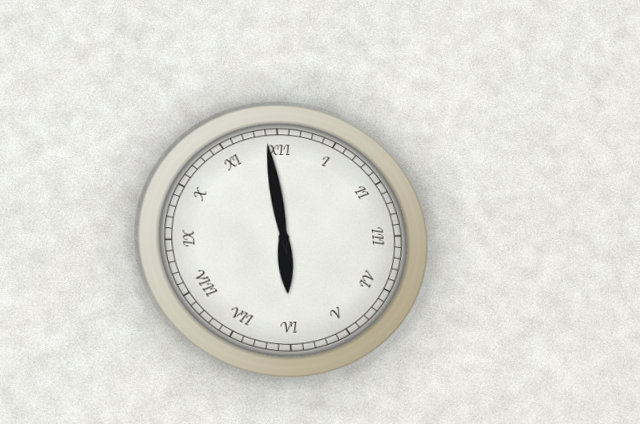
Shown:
5,59
